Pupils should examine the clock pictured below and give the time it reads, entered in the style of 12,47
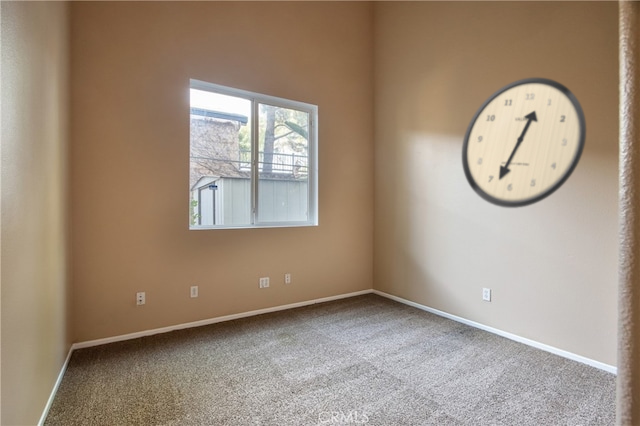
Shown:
12,33
